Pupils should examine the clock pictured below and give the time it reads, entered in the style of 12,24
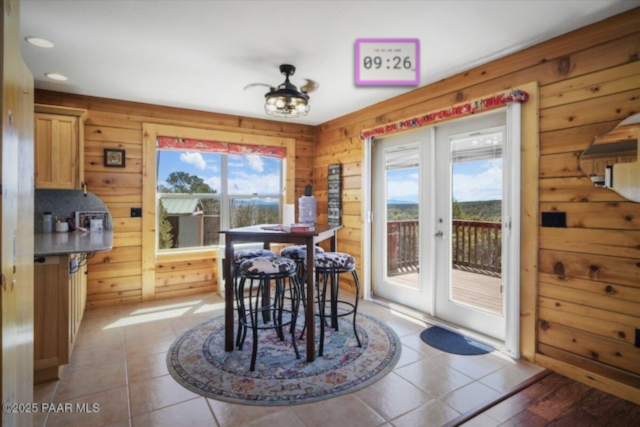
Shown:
9,26
